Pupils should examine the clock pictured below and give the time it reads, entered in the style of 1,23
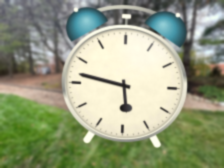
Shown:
5,47
